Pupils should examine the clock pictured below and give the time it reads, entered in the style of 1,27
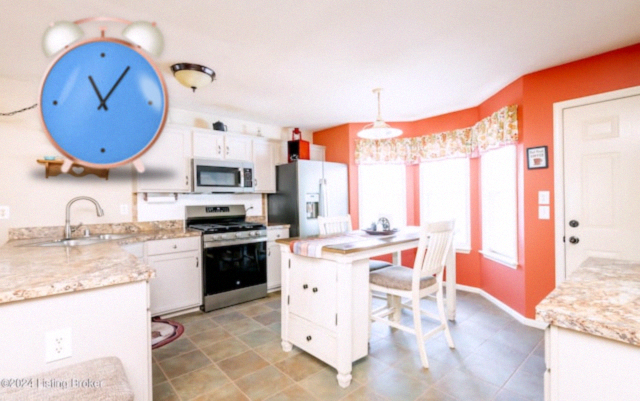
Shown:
11,06
